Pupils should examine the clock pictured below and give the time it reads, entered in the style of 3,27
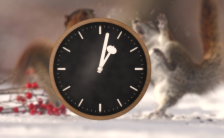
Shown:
1,02
